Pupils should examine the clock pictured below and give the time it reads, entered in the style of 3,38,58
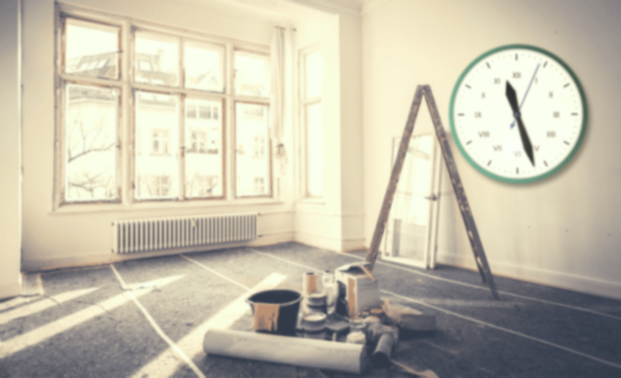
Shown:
11,27,04
